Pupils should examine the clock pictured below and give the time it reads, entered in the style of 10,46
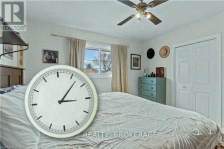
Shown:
3,07
